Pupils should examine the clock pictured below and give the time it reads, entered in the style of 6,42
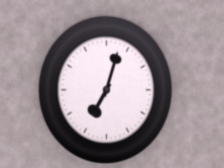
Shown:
7,03
